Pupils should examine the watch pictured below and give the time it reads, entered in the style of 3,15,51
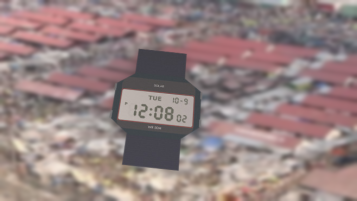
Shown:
12,08,02
